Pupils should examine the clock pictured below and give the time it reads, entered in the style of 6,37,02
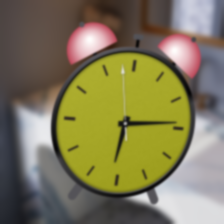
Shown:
6,13,58
